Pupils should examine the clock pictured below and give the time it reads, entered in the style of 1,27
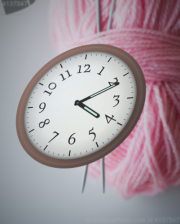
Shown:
4,11
